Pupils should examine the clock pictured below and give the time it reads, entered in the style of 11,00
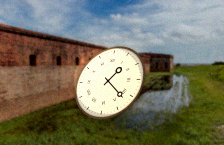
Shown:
1,22
